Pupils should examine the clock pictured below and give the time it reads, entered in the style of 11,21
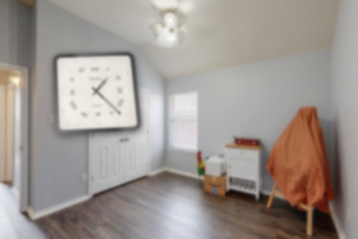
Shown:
1,23
